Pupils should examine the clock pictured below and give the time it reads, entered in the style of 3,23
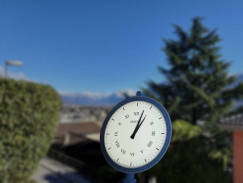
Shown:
1,03
